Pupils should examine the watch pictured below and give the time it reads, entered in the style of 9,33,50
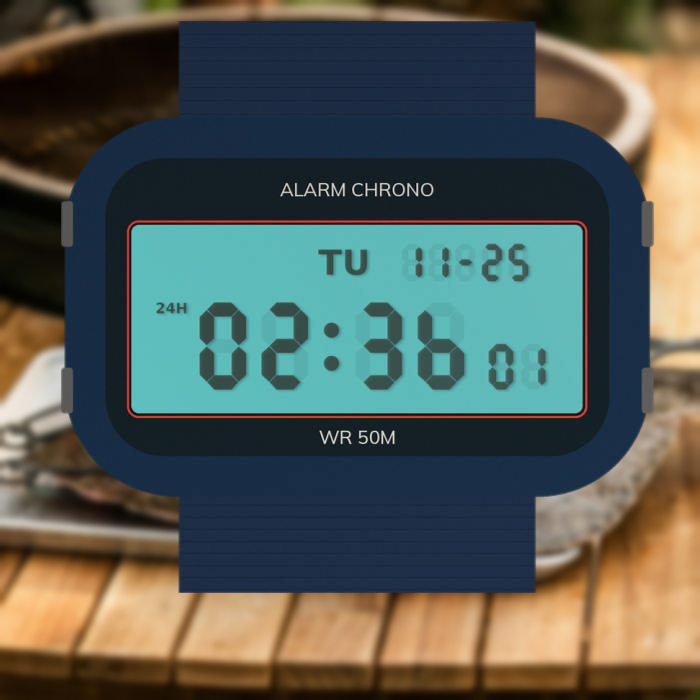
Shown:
2,36,01
